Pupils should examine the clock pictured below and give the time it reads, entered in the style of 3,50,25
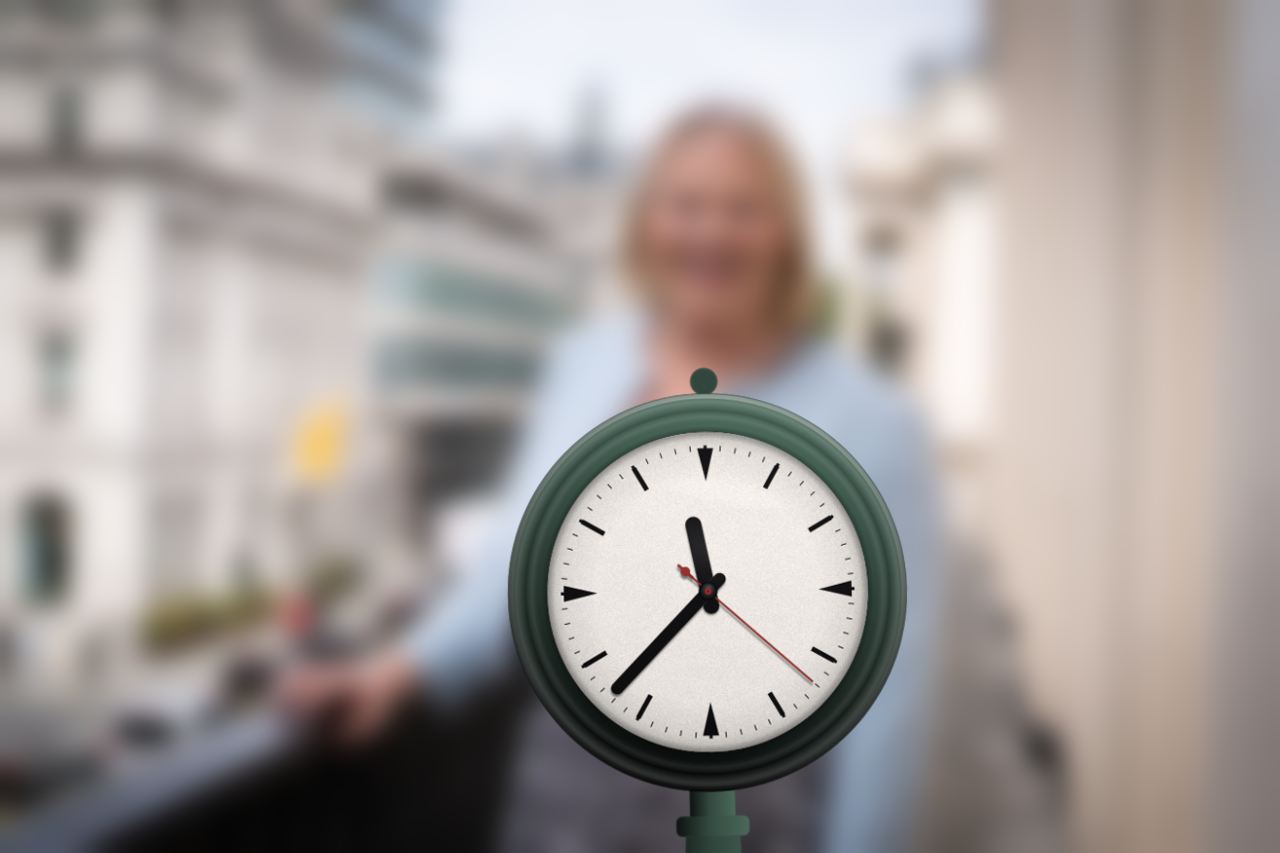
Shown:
11,37,22
